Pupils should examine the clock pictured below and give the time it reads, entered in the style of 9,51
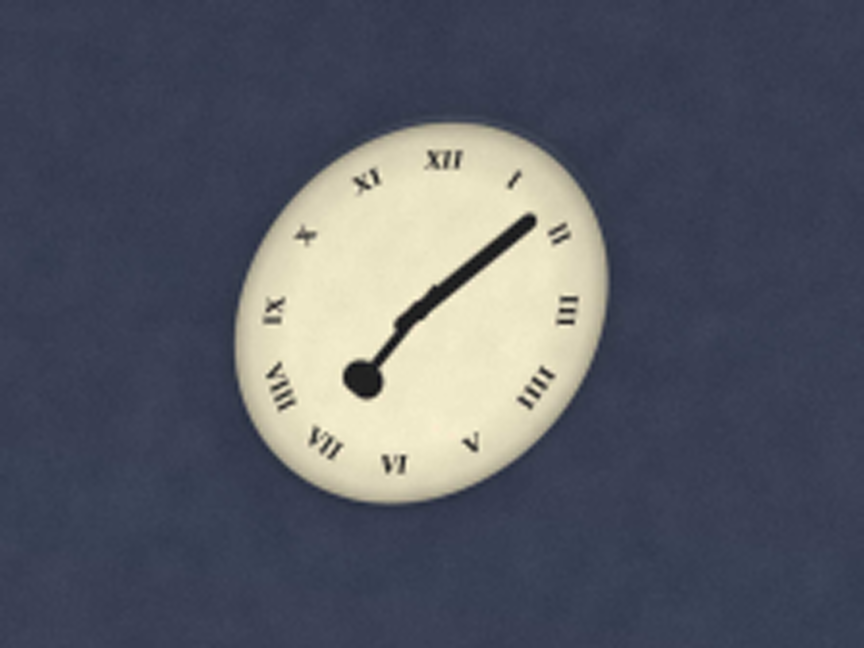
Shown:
7,08
